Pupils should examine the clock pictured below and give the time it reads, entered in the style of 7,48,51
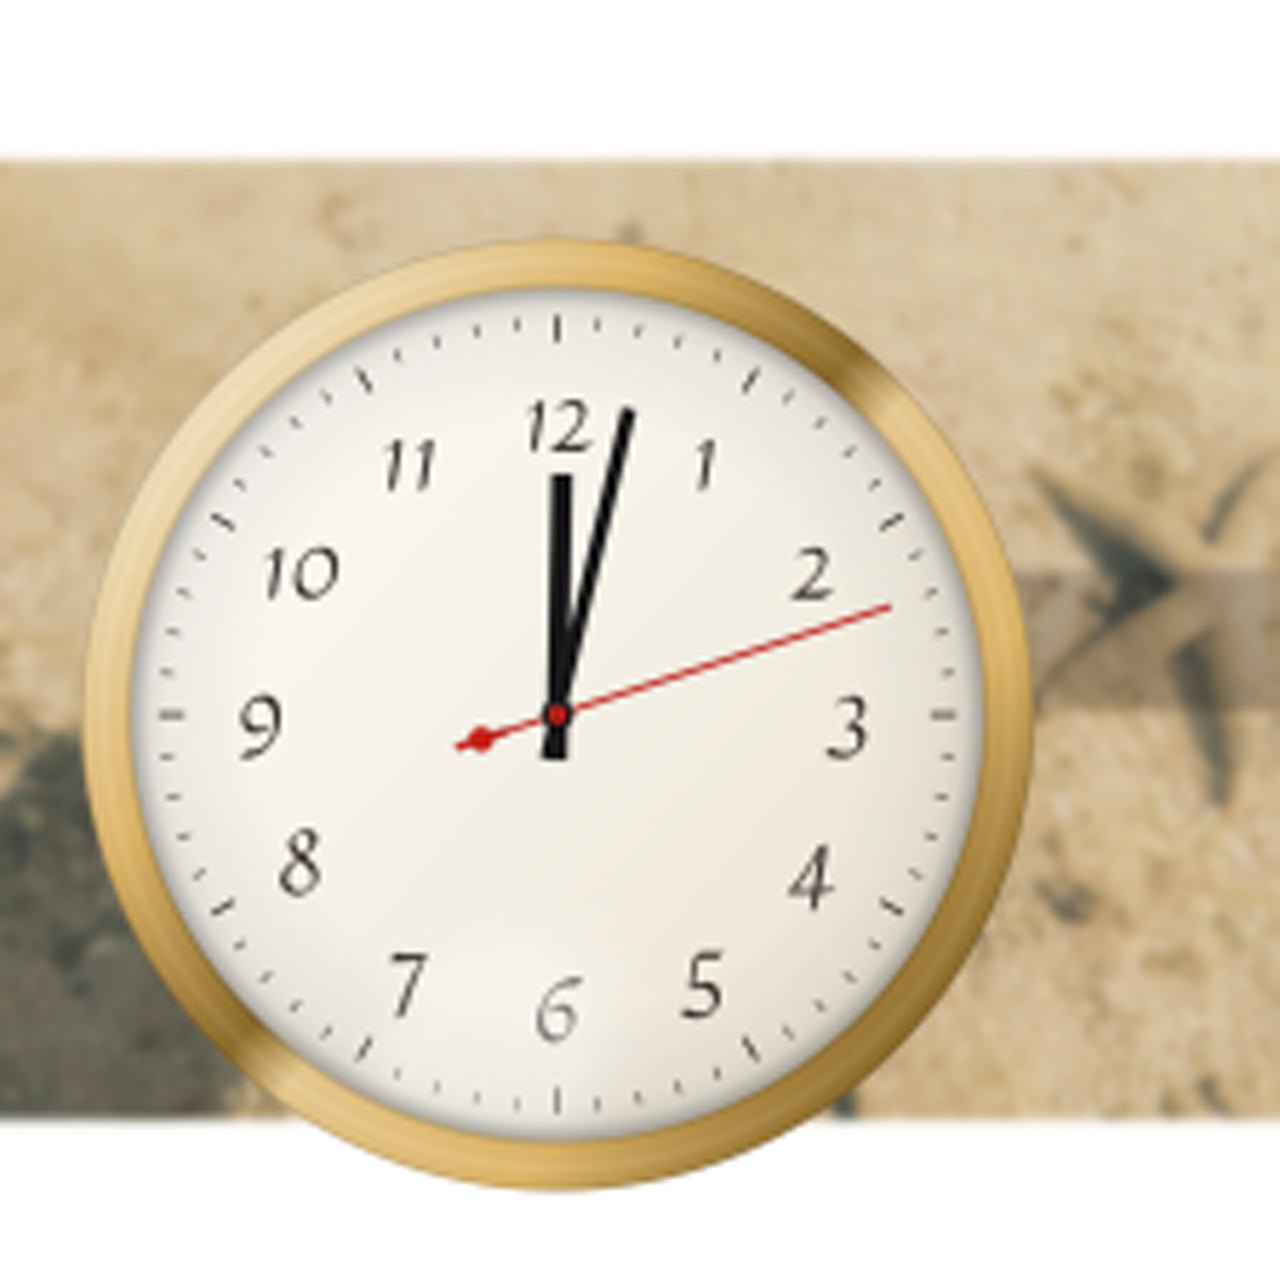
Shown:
12,02,12
